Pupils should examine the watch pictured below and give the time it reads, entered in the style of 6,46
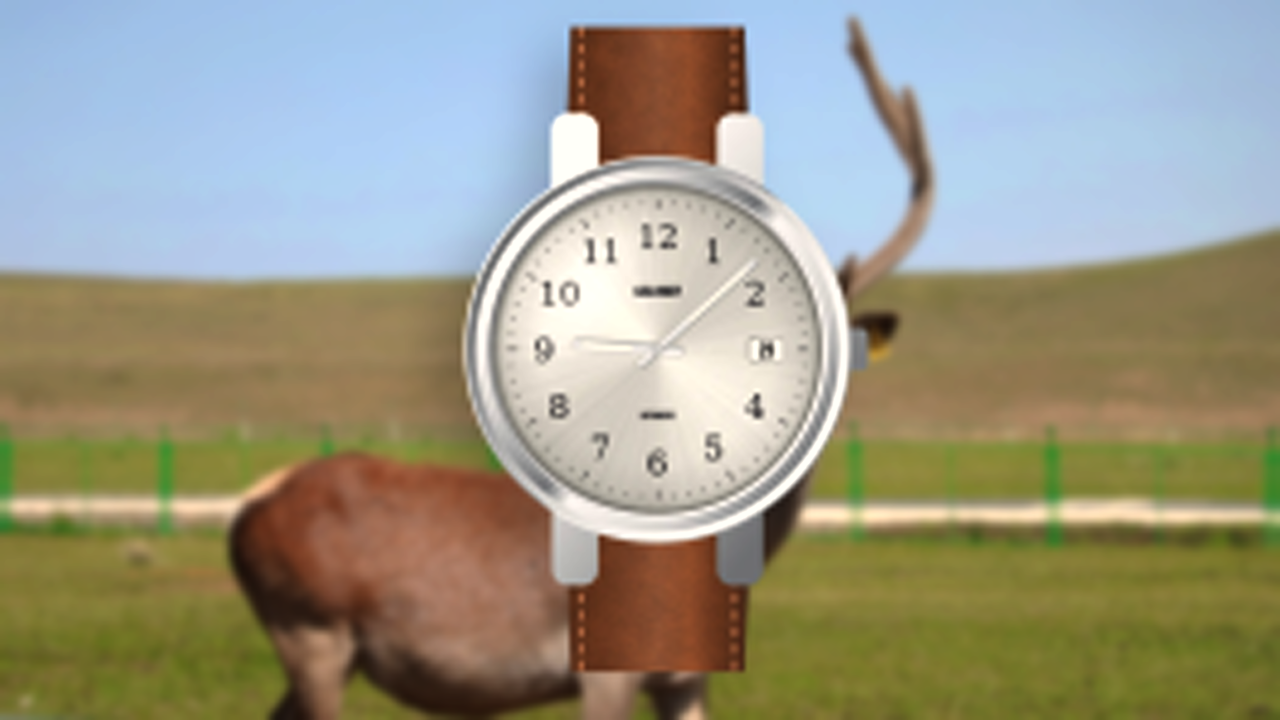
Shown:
9,08
